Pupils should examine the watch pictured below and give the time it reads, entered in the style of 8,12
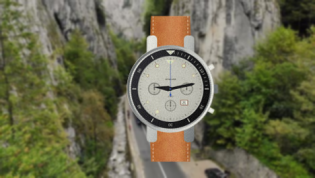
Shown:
9,13
